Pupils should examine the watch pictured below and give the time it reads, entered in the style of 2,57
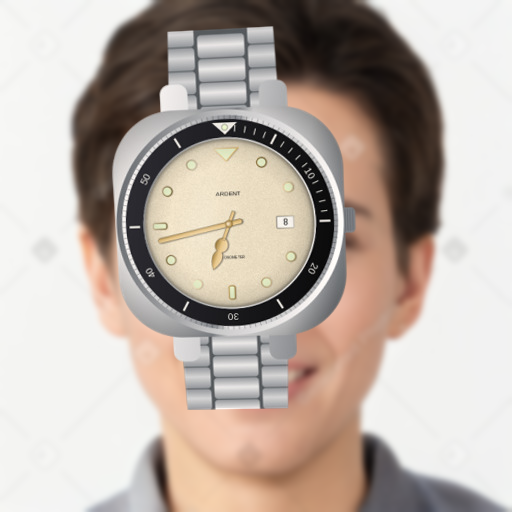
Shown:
6,43
